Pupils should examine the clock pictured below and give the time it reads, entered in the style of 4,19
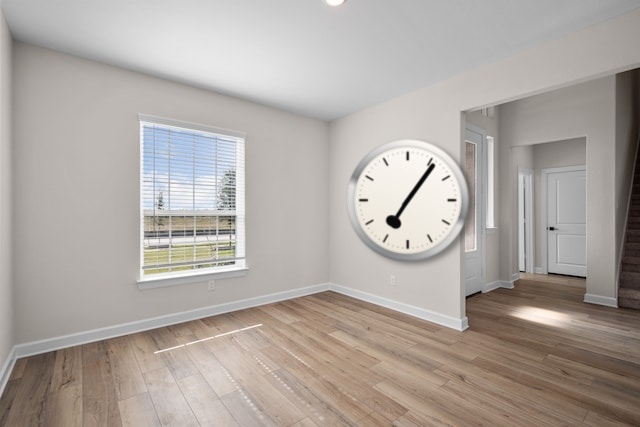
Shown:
7,06
